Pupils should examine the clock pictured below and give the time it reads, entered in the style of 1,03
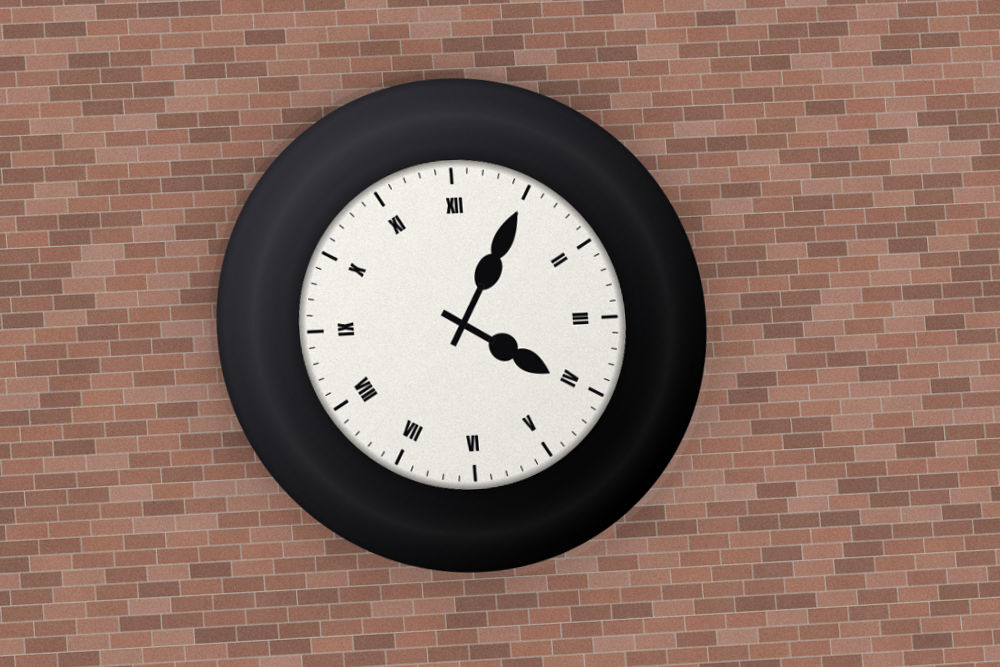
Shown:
4,05
